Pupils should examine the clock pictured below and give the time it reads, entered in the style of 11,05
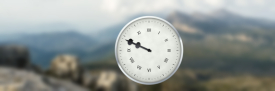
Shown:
9,49
